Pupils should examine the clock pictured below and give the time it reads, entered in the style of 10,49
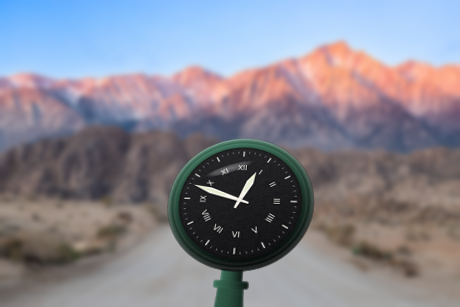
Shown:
12,48
